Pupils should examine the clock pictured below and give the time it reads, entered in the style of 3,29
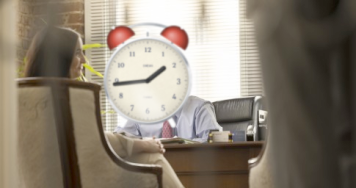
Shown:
1,44
